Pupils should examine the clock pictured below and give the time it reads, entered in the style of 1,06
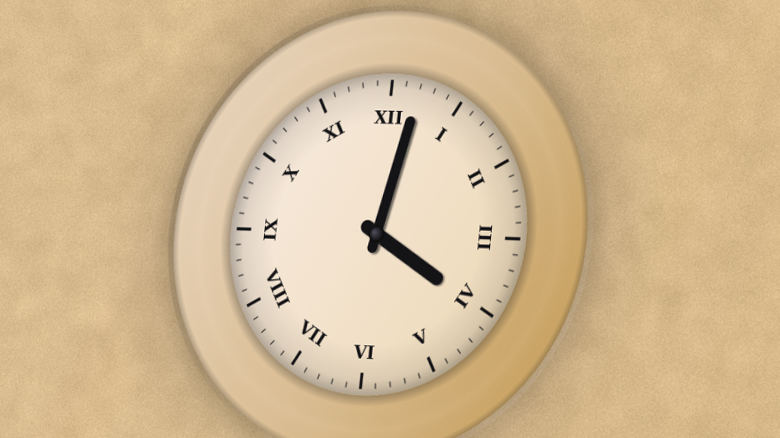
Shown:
4,02
